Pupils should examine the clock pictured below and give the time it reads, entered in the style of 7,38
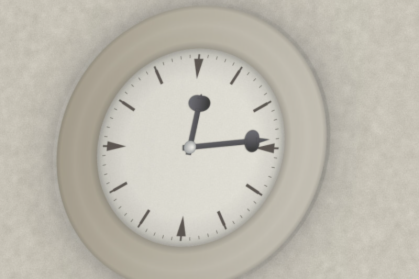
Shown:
12,14
